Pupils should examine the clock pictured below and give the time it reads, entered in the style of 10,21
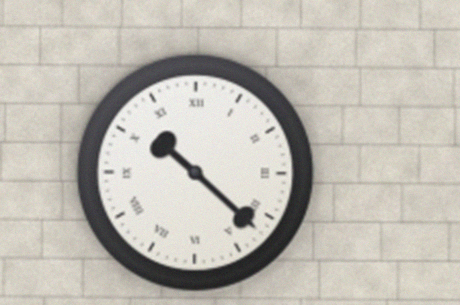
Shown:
10,22
